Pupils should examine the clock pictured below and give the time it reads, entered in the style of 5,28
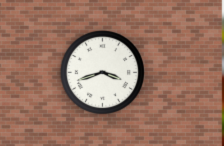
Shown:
3,42
